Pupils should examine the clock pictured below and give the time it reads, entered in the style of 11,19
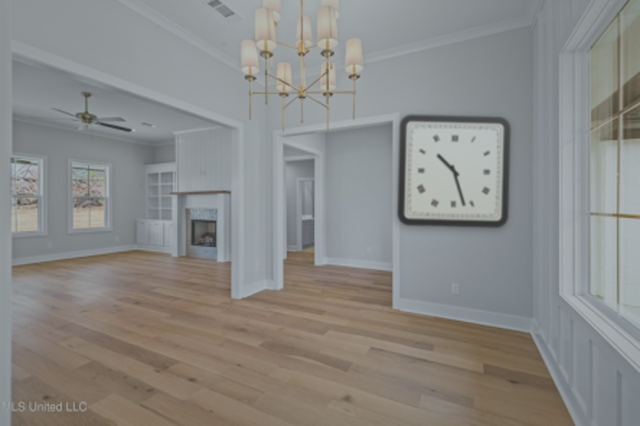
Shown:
10,27
